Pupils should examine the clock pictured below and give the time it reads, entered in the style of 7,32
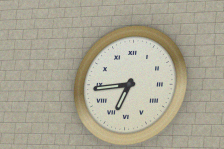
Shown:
6,44
